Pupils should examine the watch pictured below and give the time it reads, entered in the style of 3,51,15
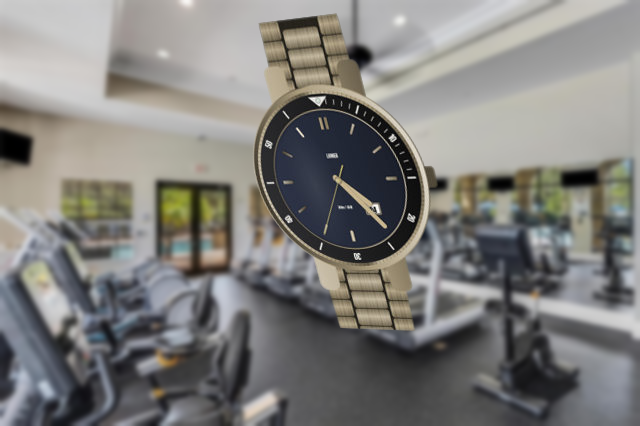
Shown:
4,23,35
